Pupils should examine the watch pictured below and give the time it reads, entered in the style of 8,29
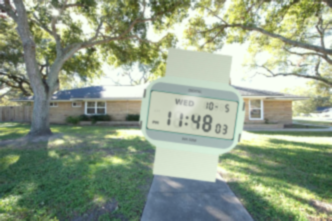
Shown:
11,48
